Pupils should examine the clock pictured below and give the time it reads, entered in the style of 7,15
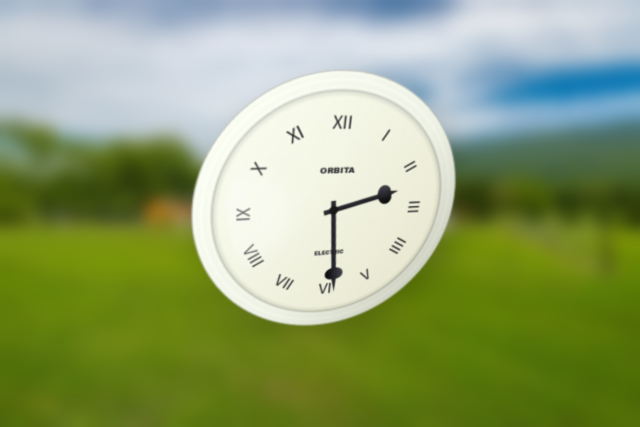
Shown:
2,29
